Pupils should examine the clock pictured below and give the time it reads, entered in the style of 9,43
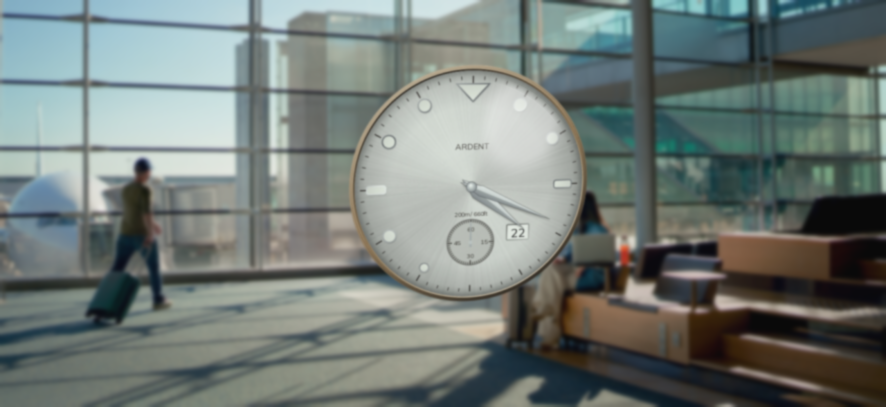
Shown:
4,19
